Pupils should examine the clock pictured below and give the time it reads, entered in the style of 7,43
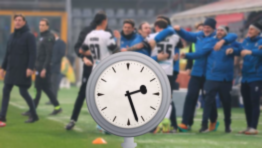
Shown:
2,27
